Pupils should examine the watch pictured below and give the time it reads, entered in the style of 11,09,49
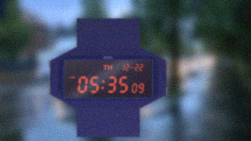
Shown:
5,35,09
